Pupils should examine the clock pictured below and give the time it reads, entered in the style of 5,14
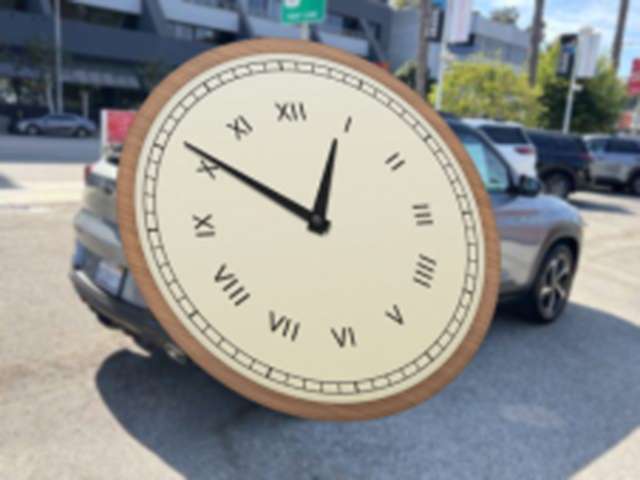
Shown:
12,51
